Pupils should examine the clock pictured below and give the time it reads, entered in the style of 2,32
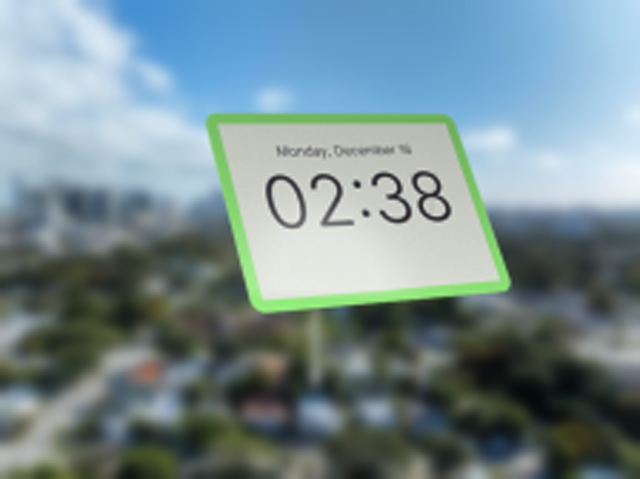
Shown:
2,38
